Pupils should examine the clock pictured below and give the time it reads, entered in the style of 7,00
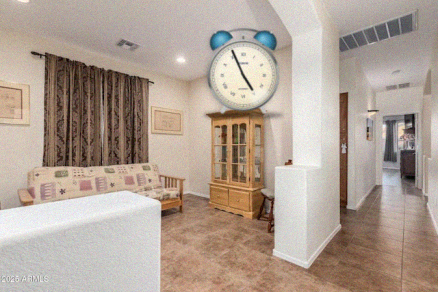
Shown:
4,56
